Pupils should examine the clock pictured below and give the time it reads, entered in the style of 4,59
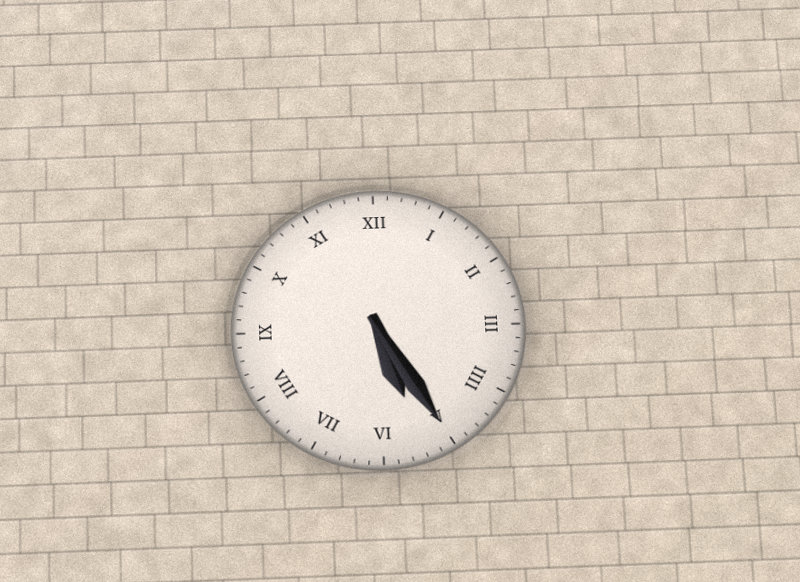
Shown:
5,25
